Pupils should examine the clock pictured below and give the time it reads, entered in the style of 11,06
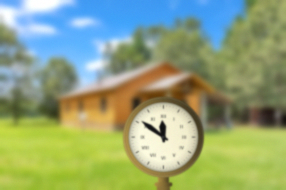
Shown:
11,51
